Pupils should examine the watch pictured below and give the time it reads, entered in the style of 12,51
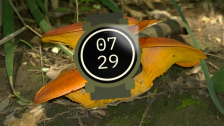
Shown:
7,29
